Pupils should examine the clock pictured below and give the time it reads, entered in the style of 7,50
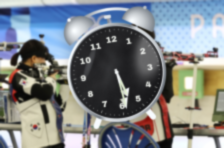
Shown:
5,29
